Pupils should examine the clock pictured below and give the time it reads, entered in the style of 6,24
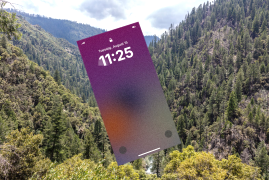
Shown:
11,25
